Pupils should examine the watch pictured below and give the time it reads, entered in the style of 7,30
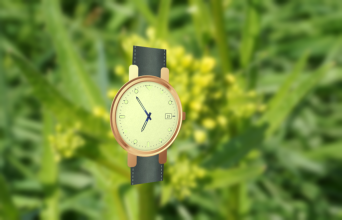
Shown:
6,54
